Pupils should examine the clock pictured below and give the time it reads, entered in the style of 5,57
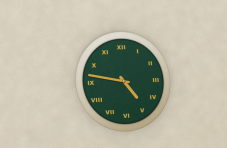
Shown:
4,47
